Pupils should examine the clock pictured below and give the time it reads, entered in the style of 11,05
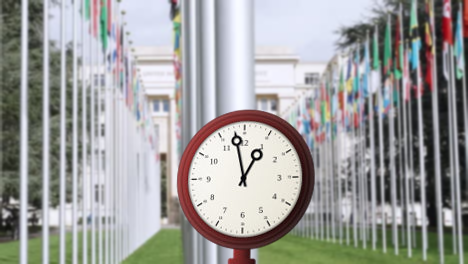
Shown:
12,58
